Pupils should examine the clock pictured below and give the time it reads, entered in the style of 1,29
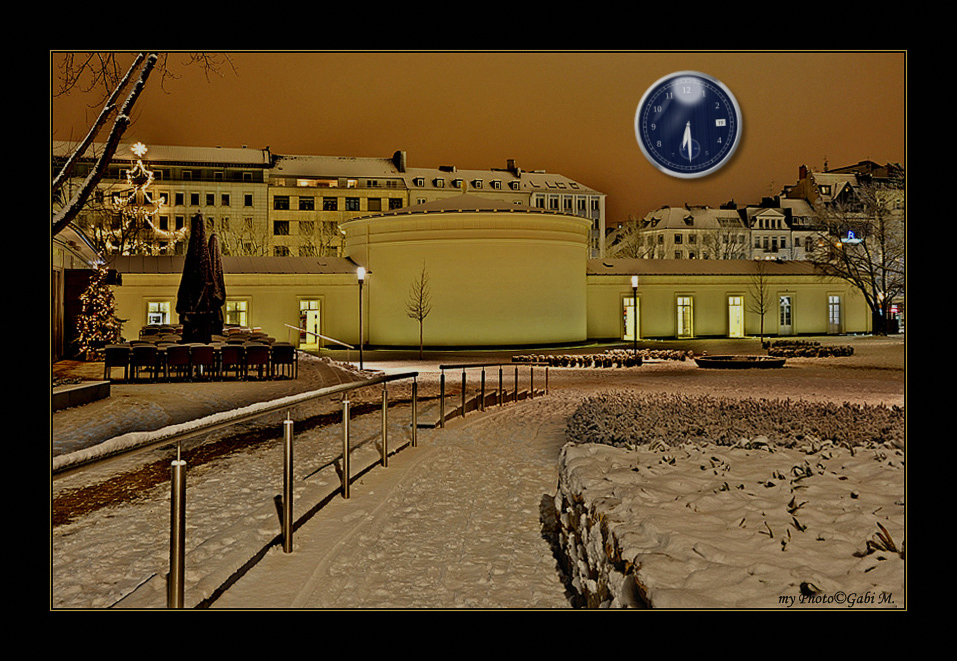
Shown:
6,30
